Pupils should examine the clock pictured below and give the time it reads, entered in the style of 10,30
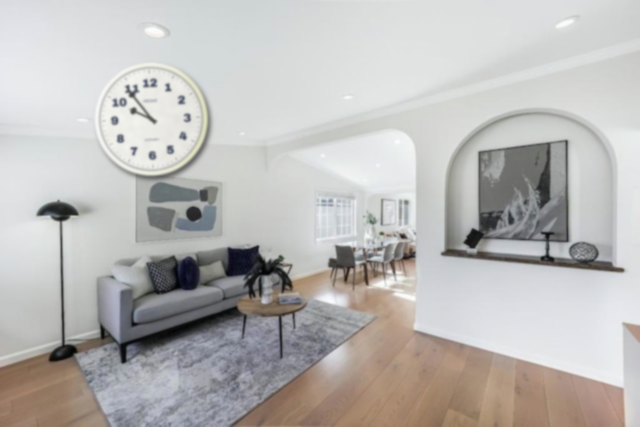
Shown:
9,54
